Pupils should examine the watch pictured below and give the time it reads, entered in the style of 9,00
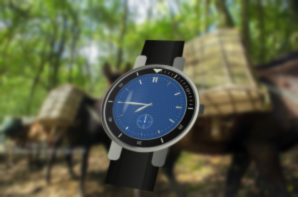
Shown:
7,45
